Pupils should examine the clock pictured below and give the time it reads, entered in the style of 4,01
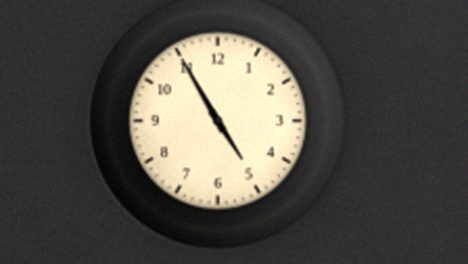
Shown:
4,55
